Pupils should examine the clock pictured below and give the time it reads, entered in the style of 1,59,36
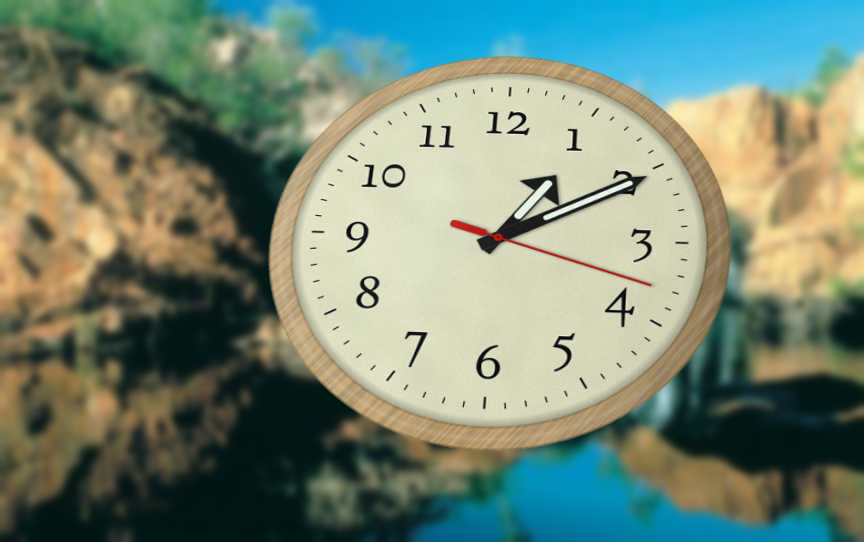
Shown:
1,10,18
